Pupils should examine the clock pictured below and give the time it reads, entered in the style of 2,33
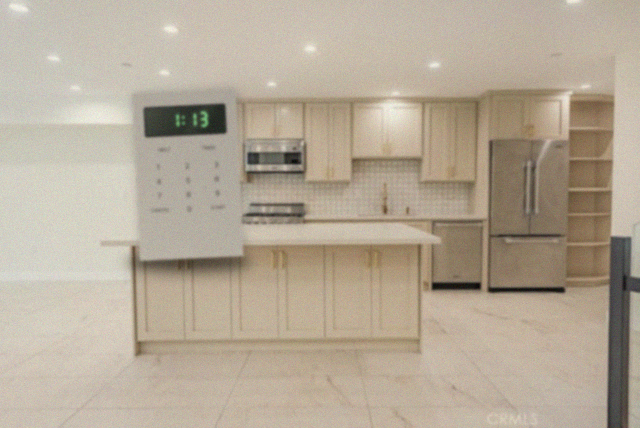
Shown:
1,13
